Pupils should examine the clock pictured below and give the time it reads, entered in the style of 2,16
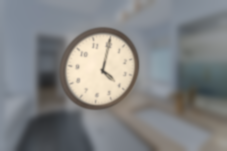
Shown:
4,00
